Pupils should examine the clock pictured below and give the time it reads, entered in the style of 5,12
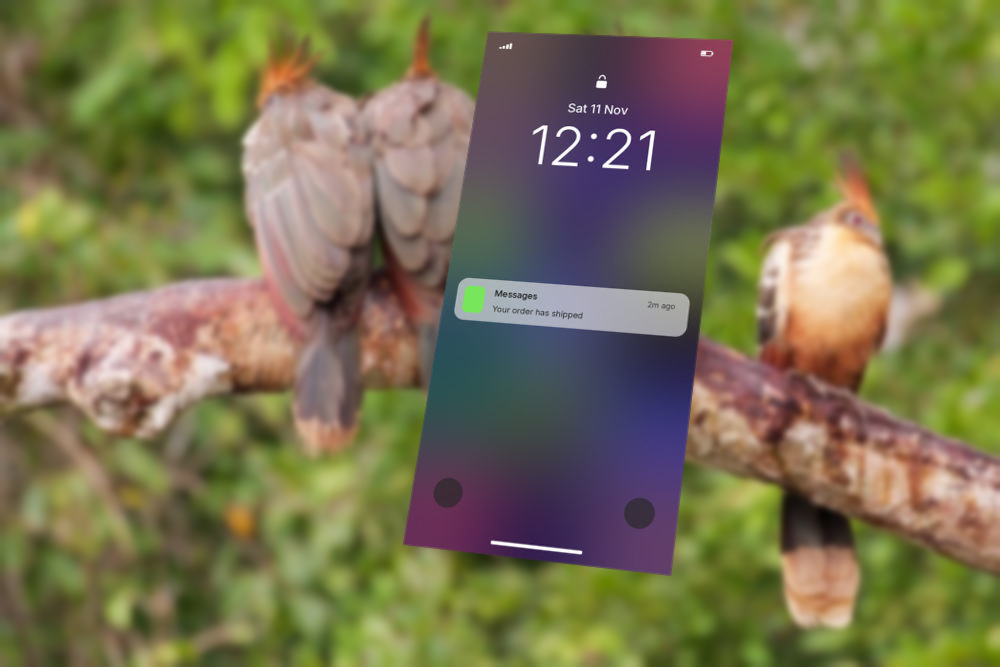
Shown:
12,21
